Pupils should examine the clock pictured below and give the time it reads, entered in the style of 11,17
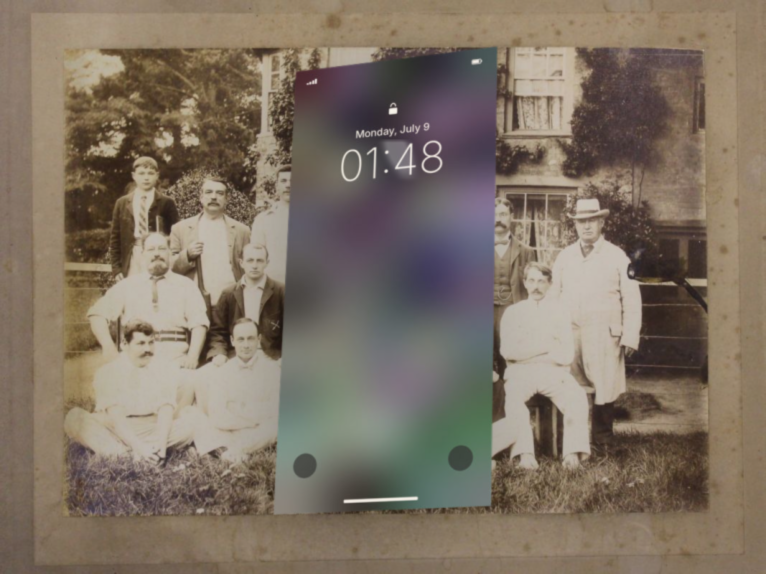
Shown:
1,48
